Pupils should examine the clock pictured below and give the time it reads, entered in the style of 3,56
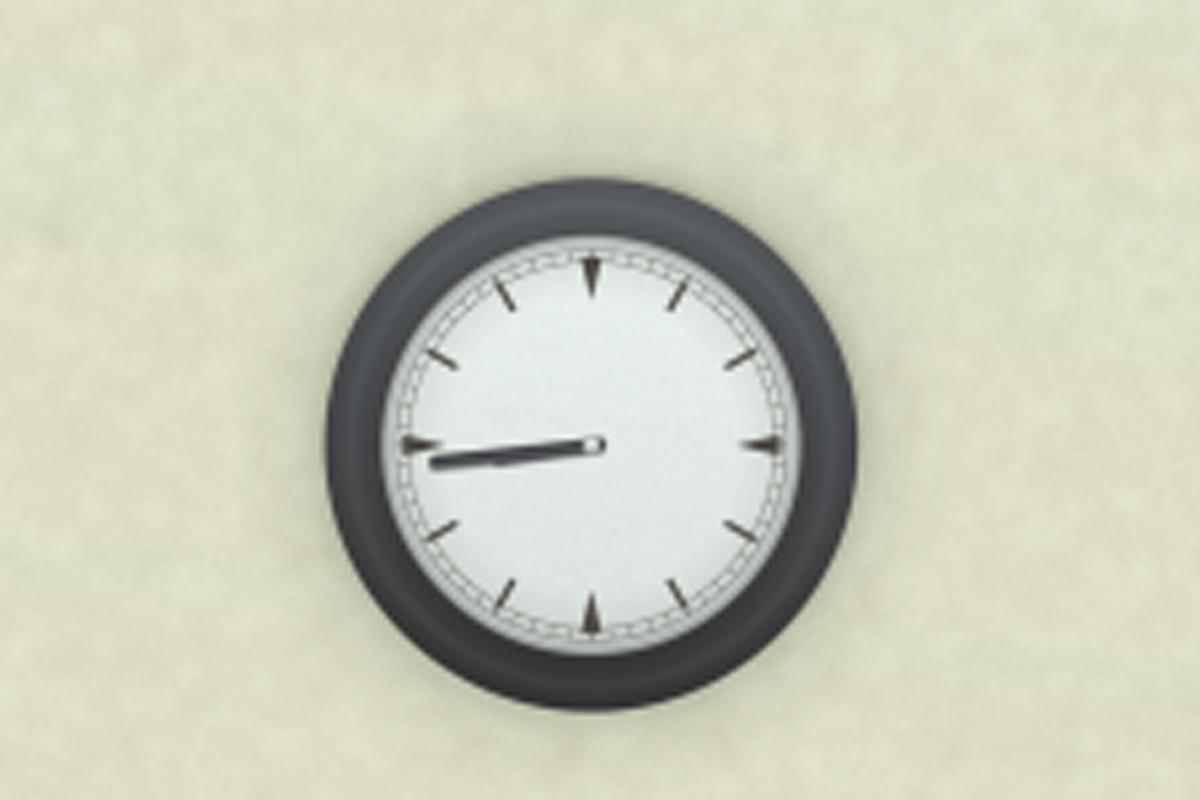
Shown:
8,44
